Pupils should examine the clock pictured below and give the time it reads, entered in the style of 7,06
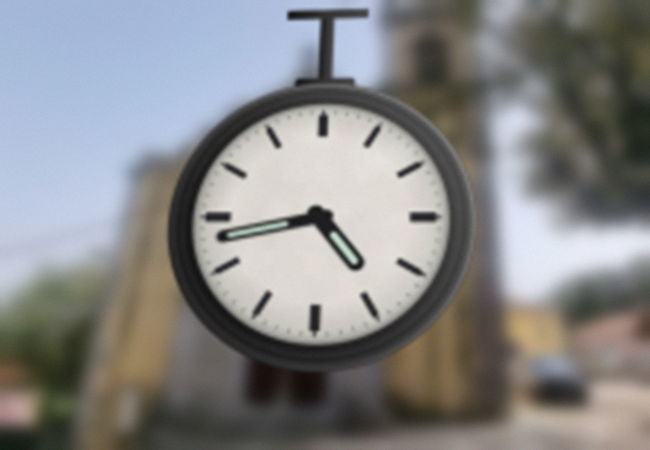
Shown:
4,43
